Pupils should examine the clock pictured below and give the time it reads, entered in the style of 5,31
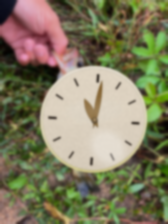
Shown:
11,01
